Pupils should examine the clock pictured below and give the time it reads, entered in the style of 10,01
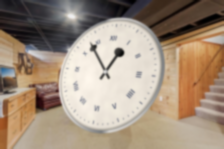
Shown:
12,53
